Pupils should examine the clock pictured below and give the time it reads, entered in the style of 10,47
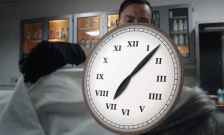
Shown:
7,07
